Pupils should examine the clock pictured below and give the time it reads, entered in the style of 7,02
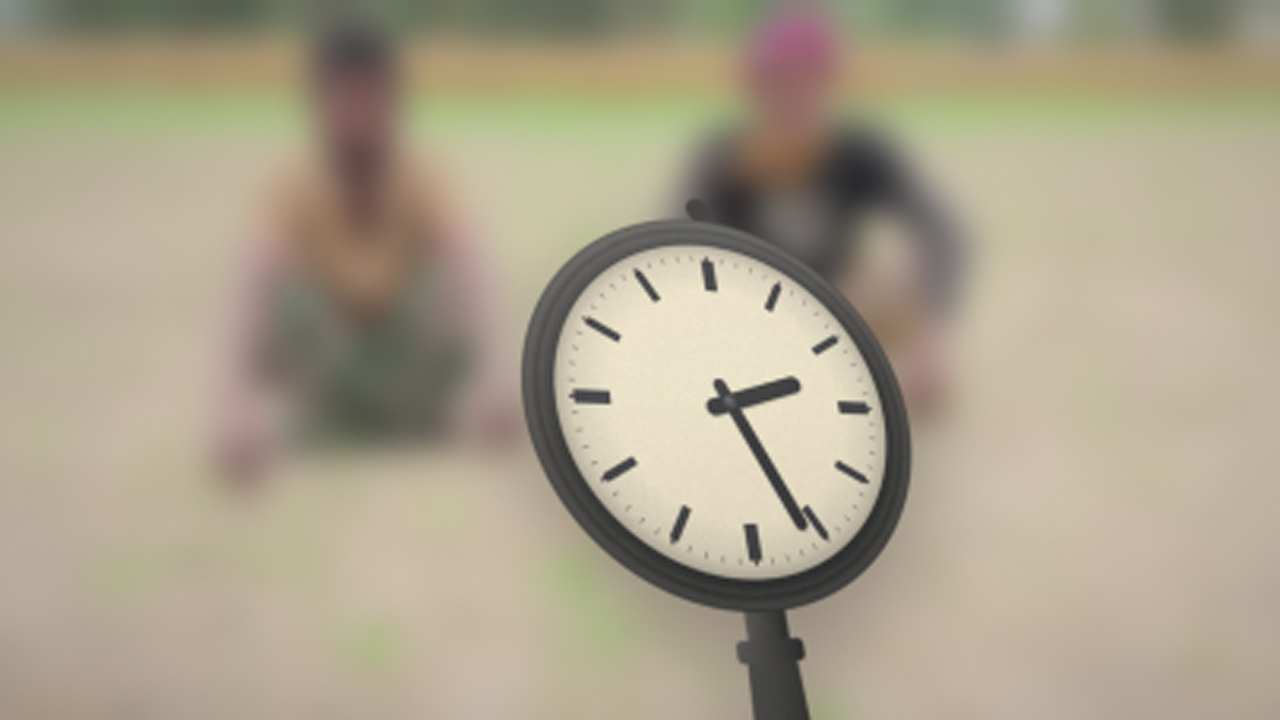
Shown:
2,26
